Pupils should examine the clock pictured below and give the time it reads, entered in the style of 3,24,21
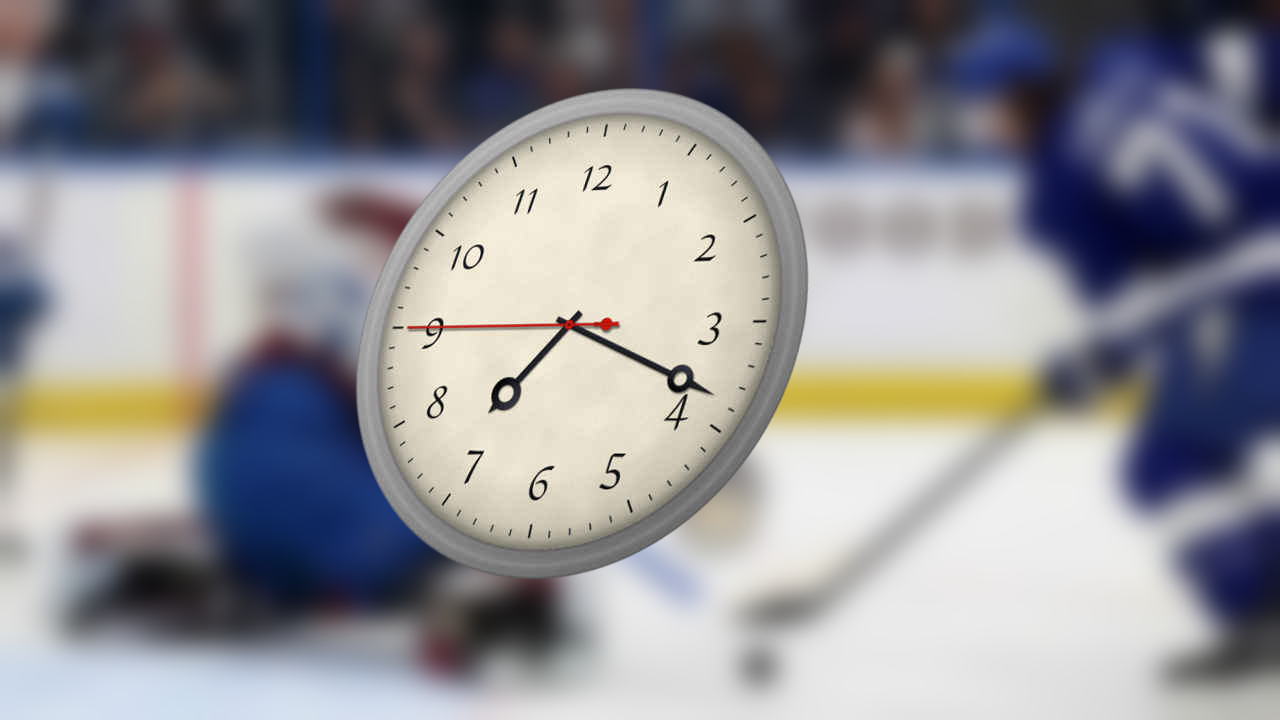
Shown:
7,18,45
